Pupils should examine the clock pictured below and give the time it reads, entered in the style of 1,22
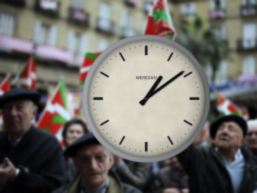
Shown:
1,09
